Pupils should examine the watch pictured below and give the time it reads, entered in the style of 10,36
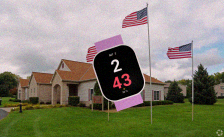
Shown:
2,43
